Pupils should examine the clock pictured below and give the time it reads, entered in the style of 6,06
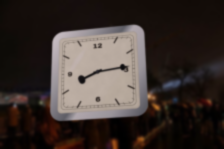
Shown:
8,14
